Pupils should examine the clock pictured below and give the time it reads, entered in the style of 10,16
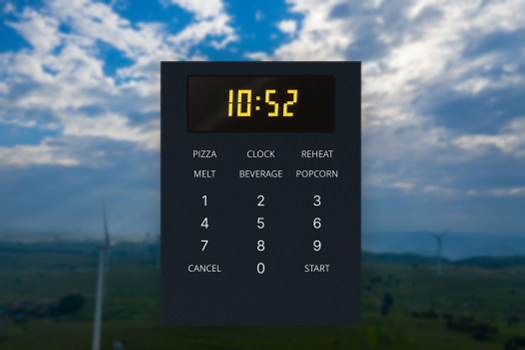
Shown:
10,52
